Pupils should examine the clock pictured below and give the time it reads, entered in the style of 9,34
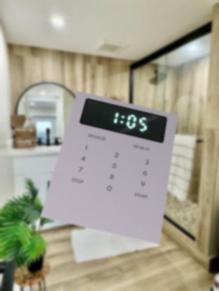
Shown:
1,05
